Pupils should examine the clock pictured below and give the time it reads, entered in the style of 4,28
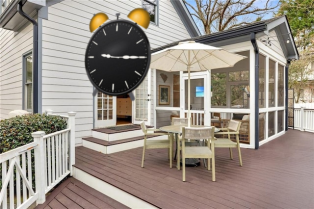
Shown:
9,15
